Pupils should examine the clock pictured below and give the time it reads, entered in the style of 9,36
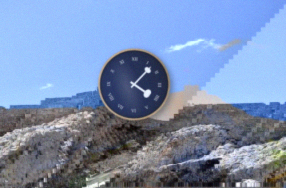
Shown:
4,07
